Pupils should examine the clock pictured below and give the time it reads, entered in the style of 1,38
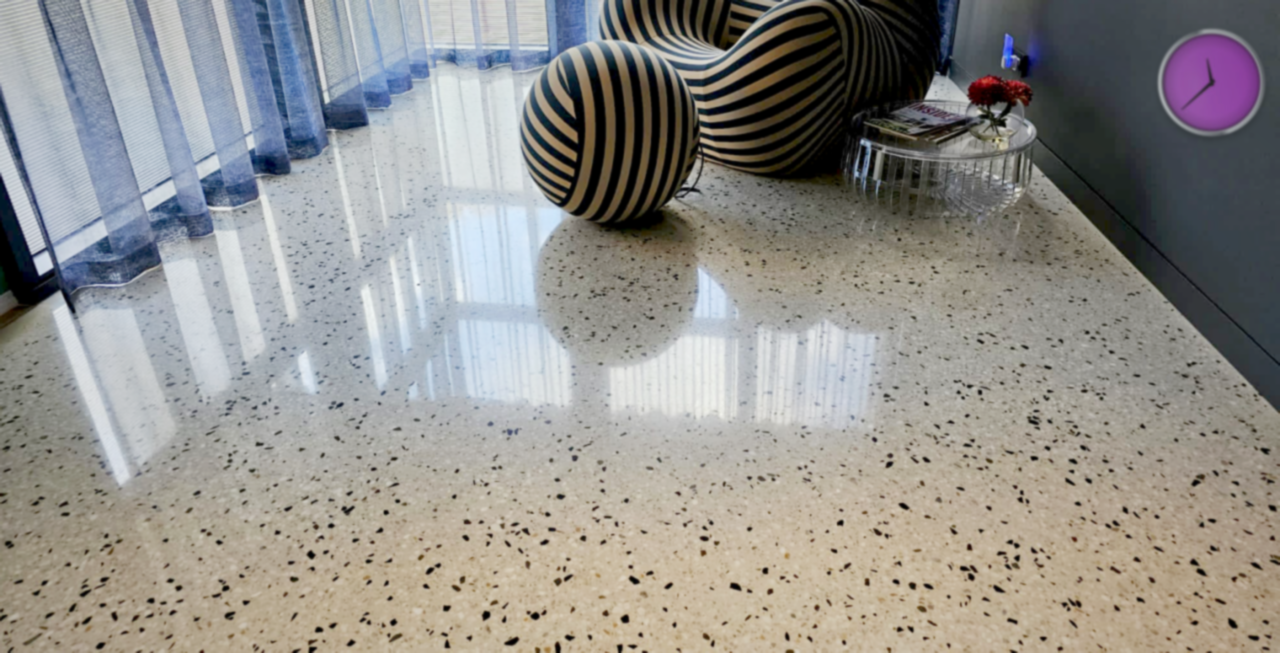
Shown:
11,38
